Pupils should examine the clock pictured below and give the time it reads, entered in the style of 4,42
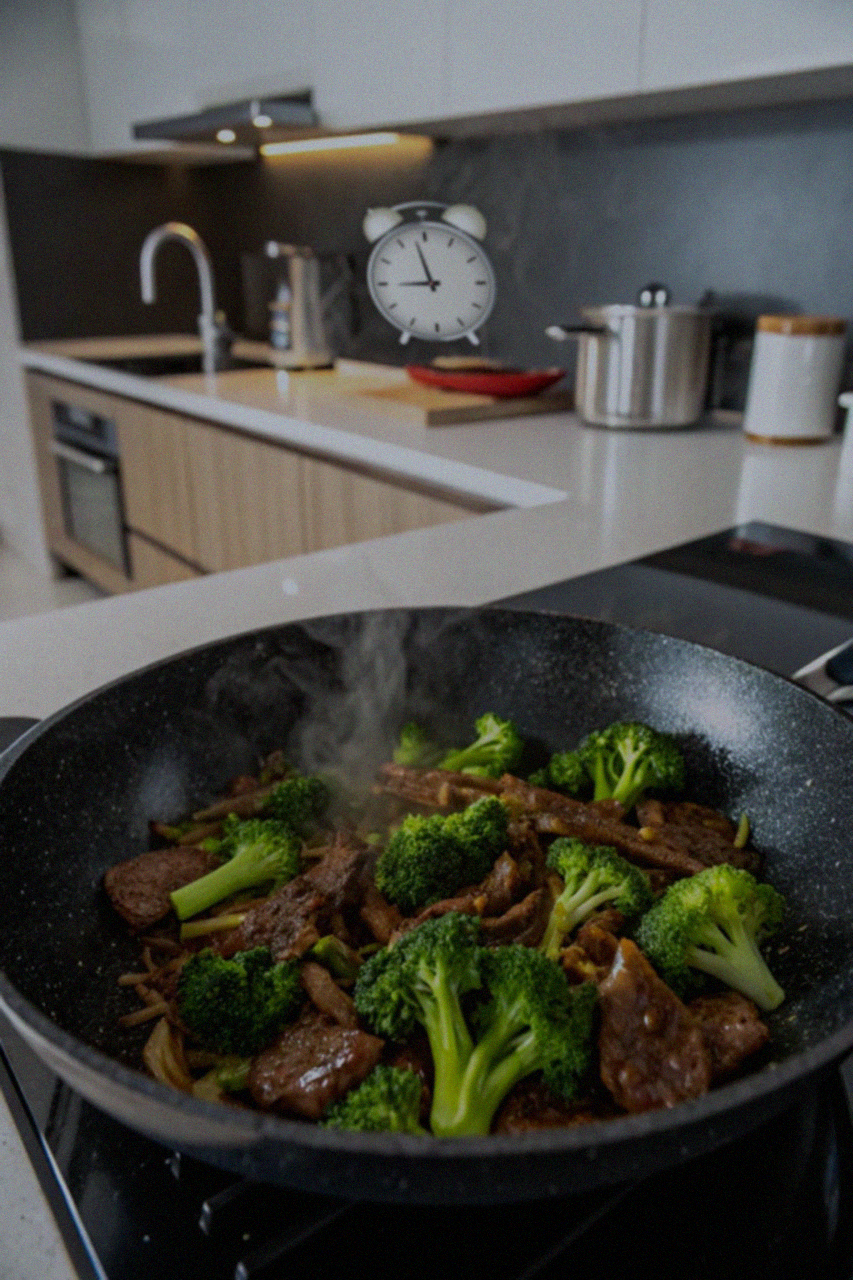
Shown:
8,58
